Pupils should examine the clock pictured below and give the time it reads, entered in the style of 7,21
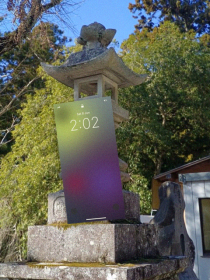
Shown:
2,02
